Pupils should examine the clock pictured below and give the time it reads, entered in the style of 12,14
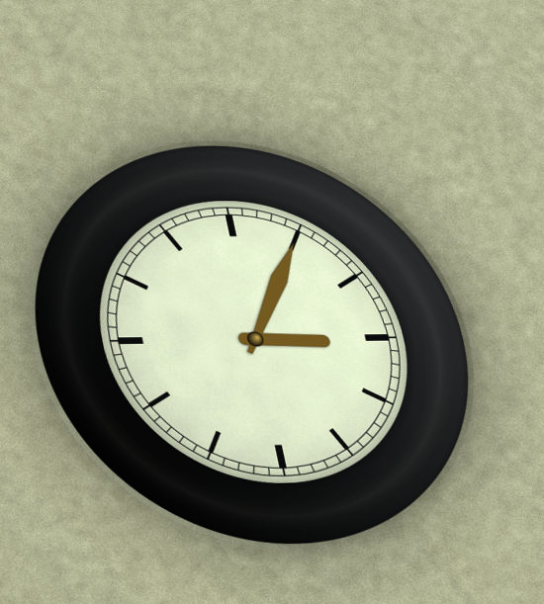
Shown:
3,05
